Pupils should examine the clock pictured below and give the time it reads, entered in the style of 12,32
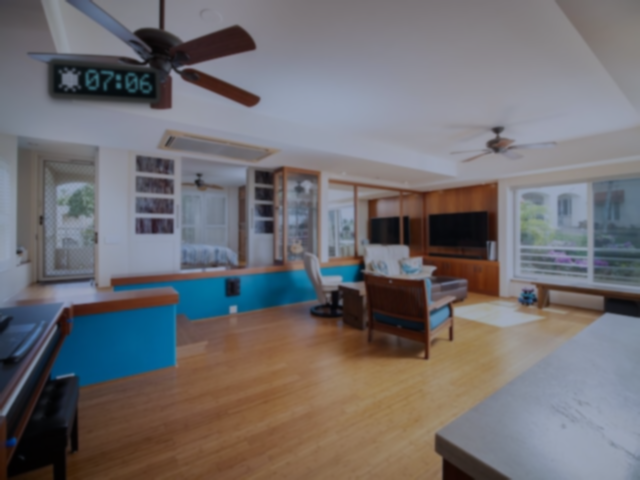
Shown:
7,06
